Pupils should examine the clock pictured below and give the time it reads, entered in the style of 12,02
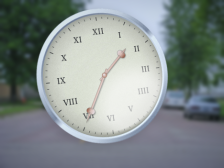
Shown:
1,35
